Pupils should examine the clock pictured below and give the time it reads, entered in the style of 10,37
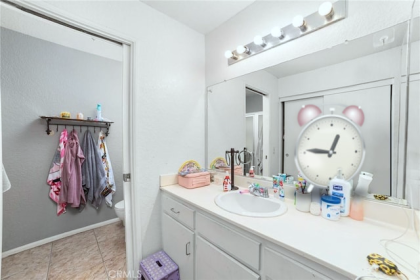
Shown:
12,46
